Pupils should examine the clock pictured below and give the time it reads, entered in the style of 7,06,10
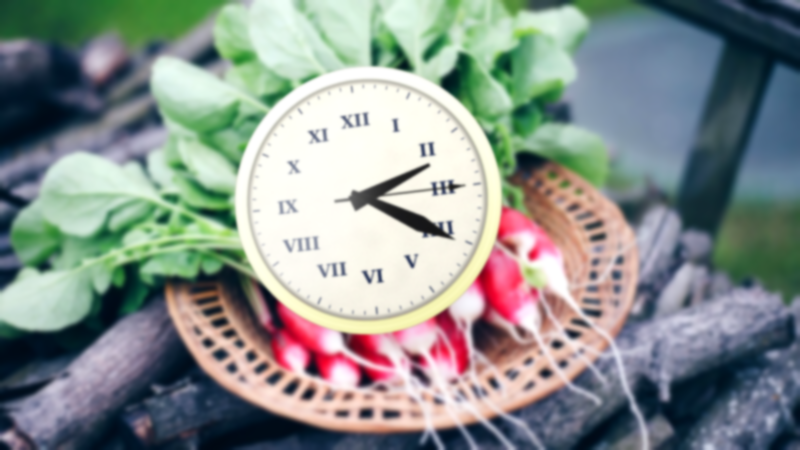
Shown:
2,20,15
